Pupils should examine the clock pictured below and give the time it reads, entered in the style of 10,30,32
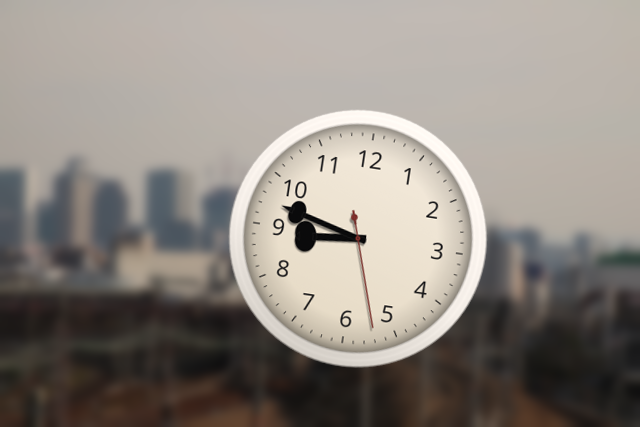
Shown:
8,47,27
